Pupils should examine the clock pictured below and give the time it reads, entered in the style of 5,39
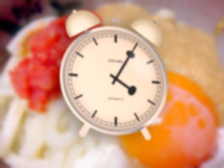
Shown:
4,05
